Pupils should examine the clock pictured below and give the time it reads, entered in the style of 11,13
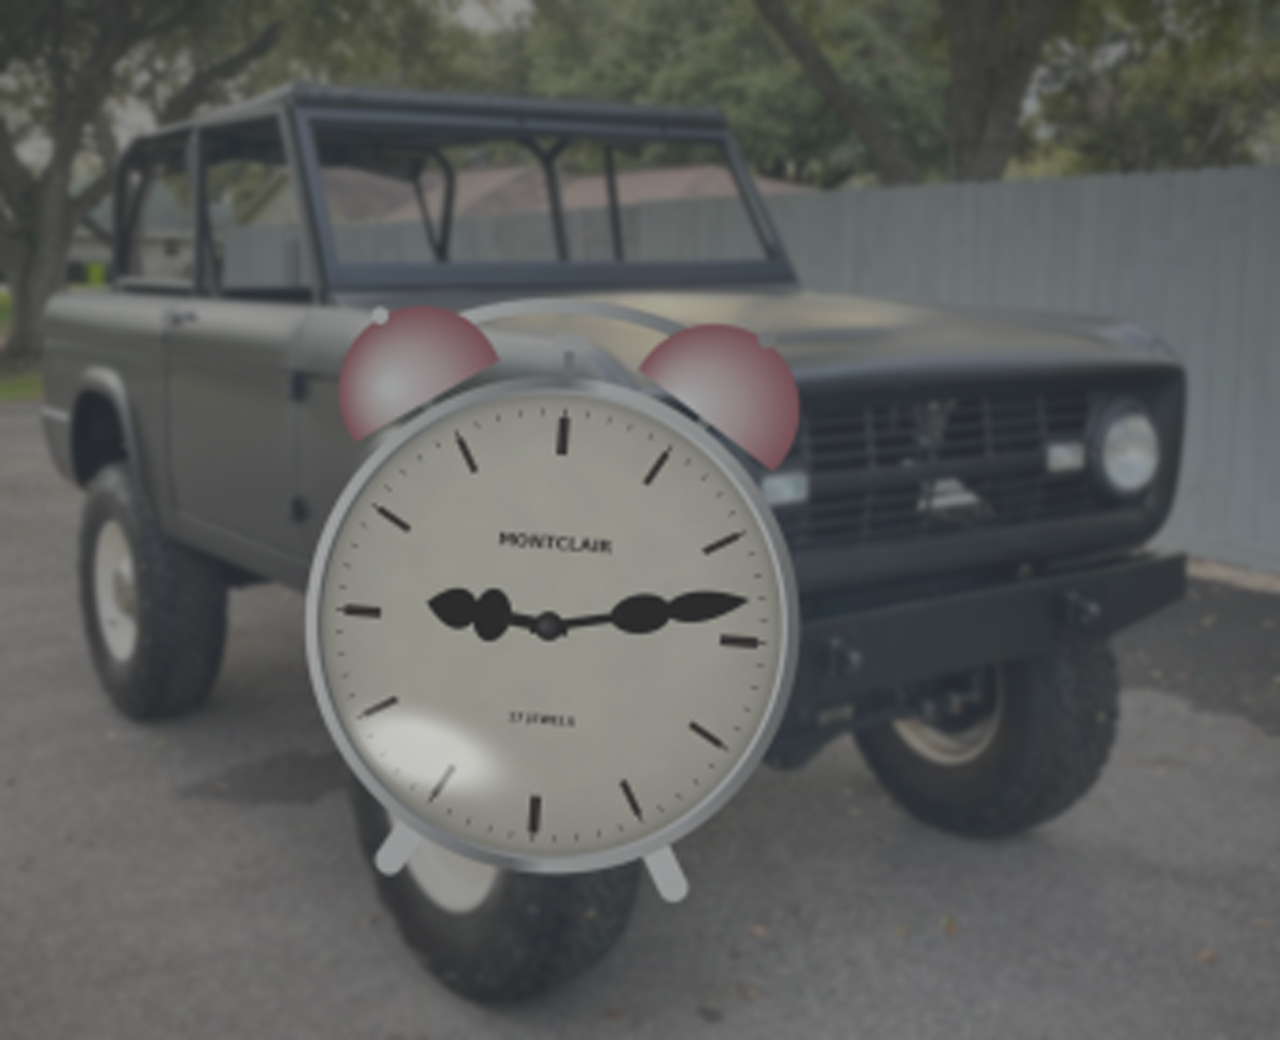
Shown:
9,13
